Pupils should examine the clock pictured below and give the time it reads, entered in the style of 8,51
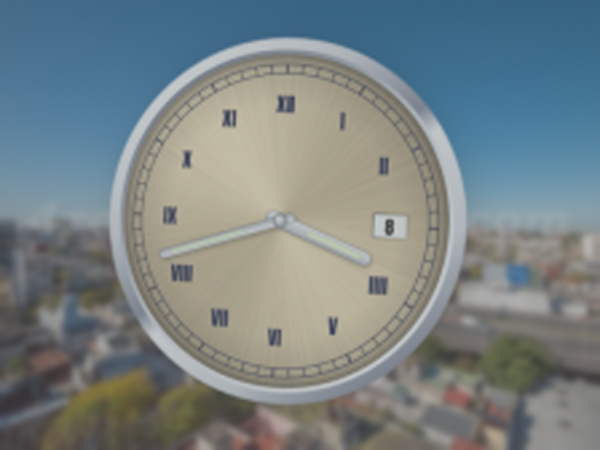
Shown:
3,42
